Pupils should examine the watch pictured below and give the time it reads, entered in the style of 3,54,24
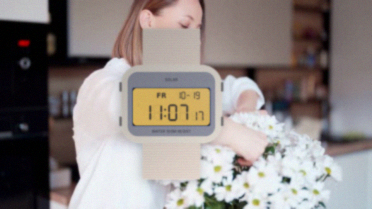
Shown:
11,07,17
